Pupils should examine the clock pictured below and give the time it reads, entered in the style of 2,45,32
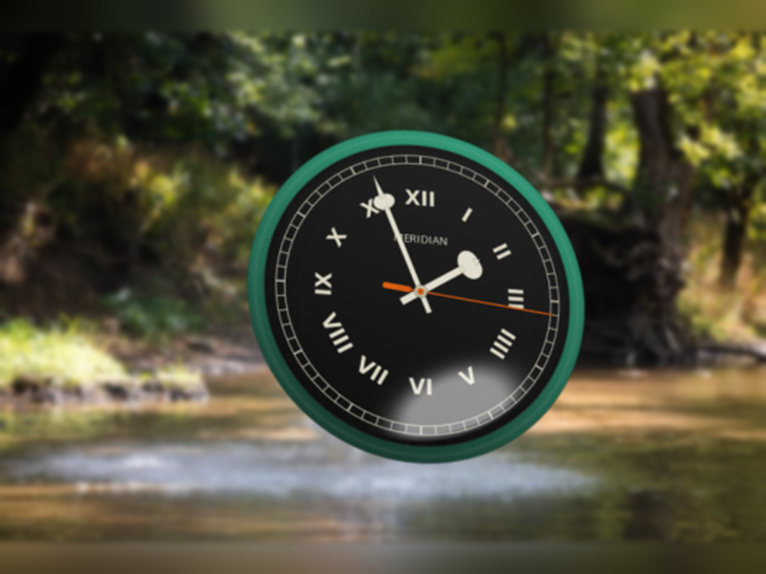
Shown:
1,56,16
